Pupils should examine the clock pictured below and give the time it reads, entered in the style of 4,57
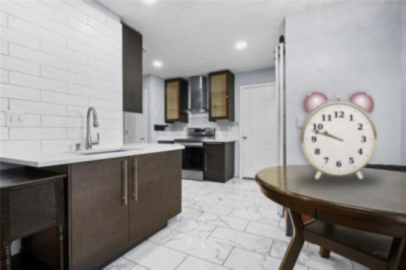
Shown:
9,48
